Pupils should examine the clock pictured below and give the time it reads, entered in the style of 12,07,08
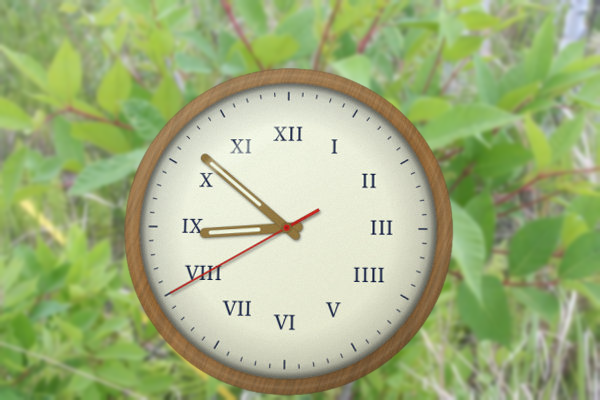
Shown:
8,51,40
